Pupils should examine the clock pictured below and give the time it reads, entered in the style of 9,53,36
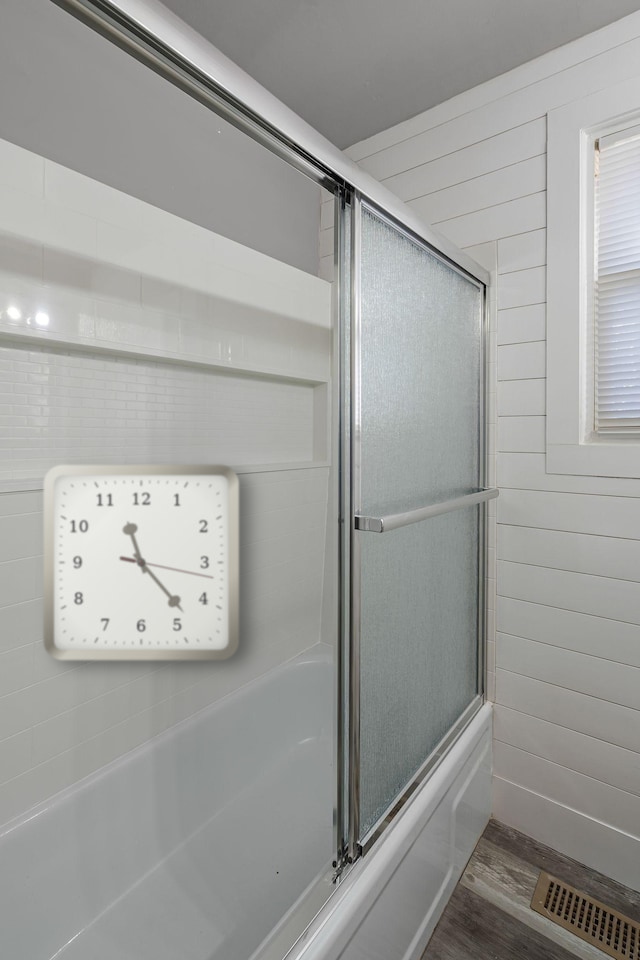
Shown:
11,23,17
